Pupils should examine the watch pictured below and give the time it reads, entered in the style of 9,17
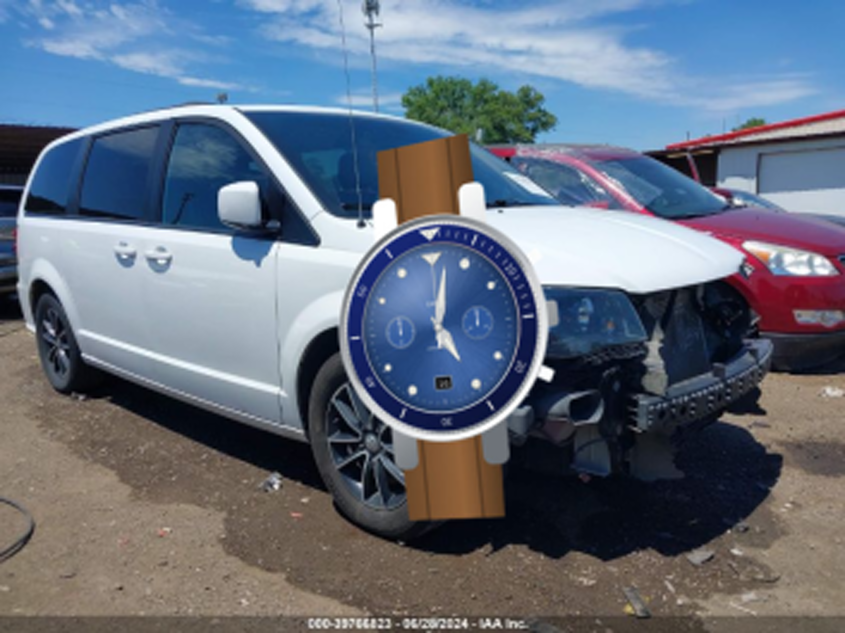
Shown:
5,02
